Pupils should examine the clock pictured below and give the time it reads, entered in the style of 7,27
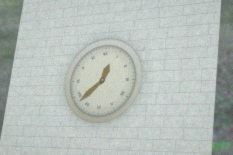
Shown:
12,38
